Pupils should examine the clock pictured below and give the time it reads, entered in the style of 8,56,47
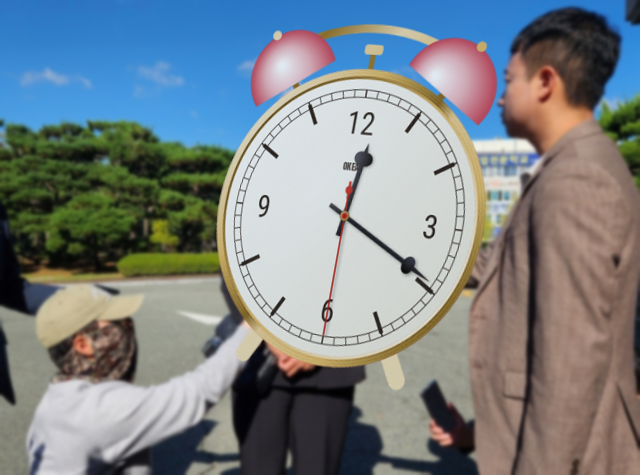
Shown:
12,19,30
